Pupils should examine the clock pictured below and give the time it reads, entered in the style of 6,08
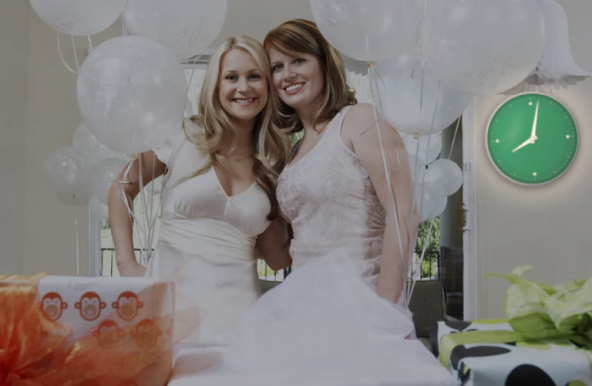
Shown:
8,02
